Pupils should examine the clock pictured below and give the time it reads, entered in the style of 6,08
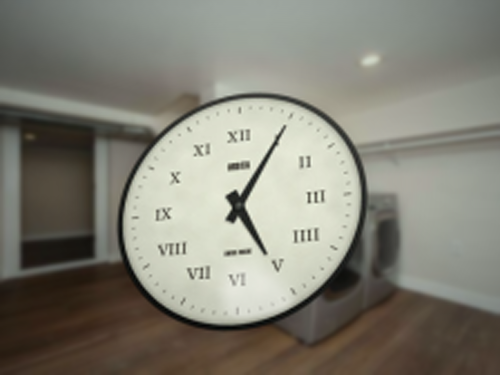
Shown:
5,05
